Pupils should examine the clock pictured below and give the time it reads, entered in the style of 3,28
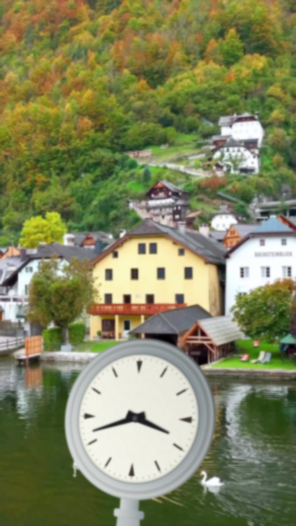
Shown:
3,42
